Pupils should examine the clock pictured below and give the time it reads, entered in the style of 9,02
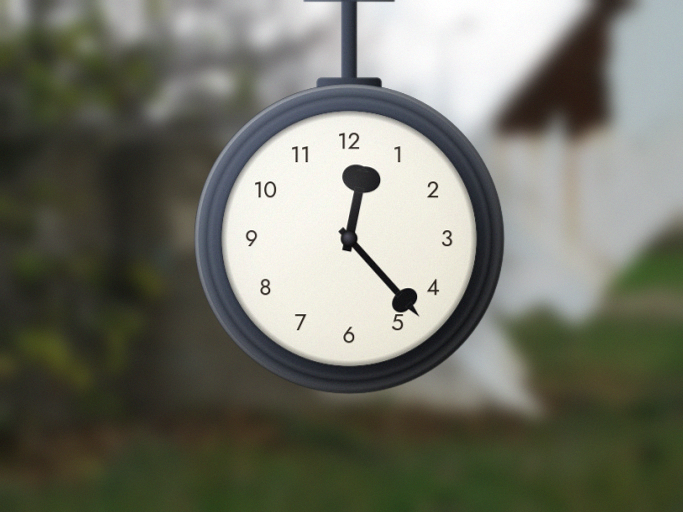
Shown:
12,23
